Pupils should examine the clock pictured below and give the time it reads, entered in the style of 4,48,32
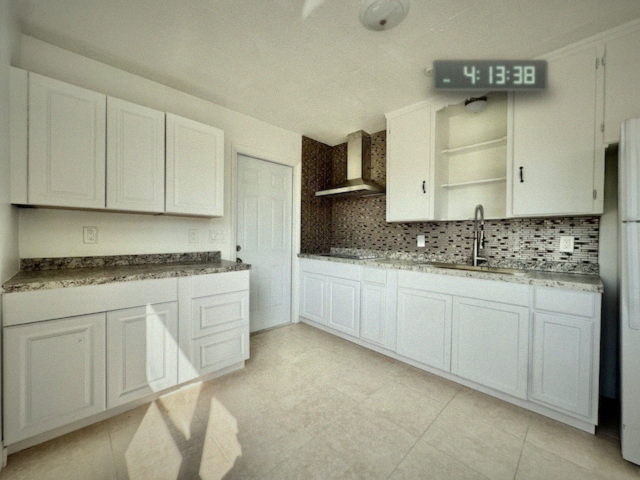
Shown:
4,13,38
